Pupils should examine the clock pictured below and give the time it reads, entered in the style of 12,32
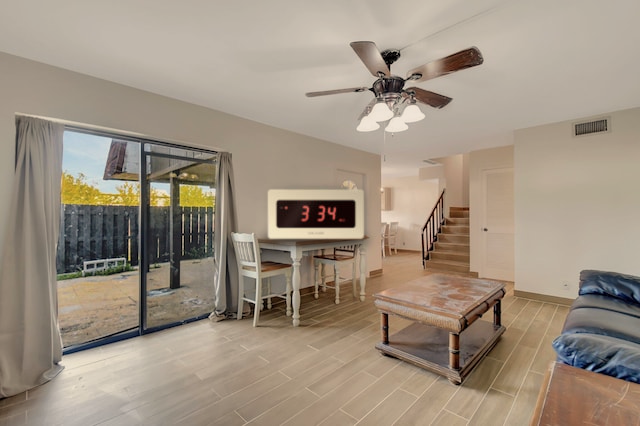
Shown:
3,34
